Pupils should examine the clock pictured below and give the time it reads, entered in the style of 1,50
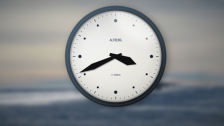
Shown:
3,41
